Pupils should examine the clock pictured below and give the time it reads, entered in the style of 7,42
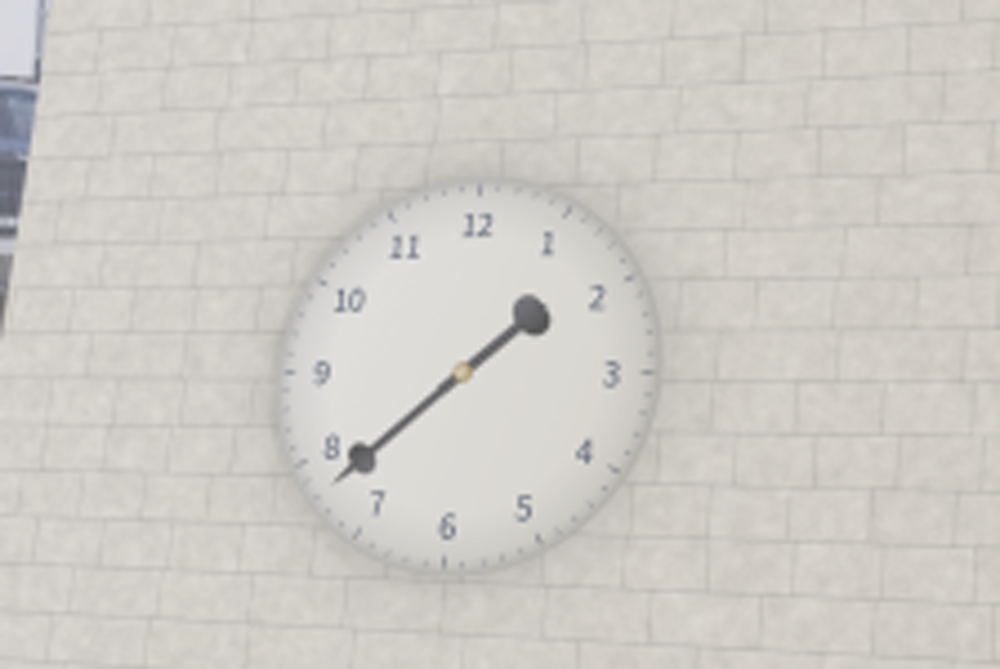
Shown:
1,38
